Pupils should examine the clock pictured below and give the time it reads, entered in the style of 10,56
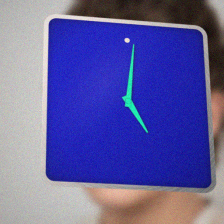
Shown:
5,01
